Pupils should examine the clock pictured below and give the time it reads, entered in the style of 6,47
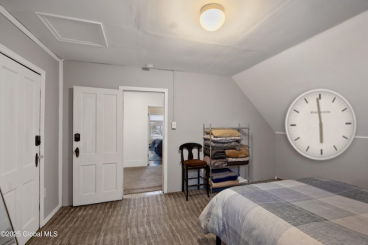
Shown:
5,59
